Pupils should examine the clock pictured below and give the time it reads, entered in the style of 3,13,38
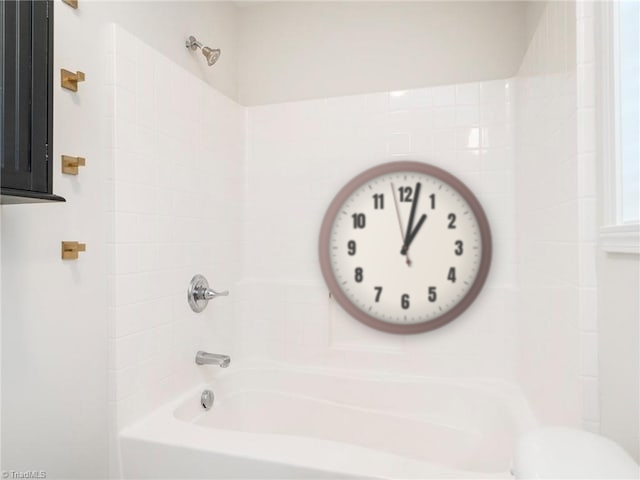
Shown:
1,01,58
